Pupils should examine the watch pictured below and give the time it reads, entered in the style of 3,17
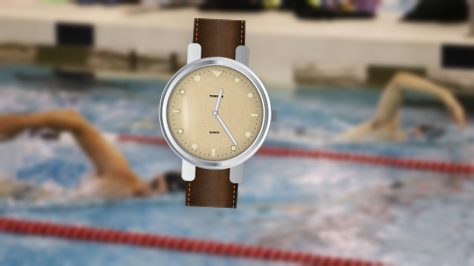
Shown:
12,24
